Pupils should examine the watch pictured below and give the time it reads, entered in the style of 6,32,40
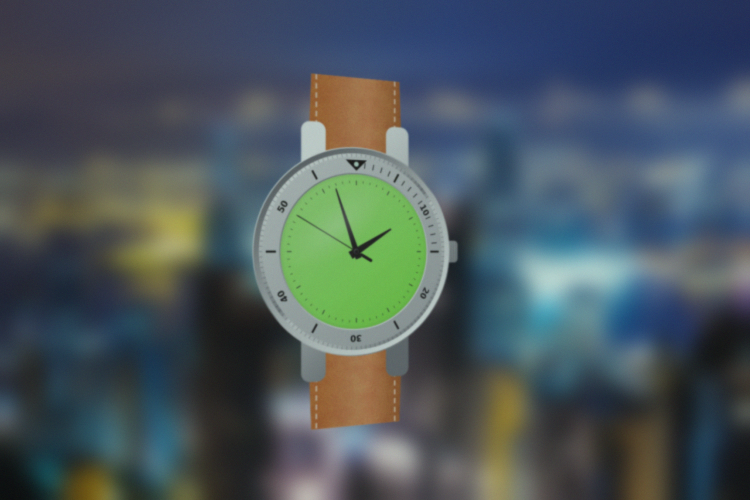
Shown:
1,56,50
